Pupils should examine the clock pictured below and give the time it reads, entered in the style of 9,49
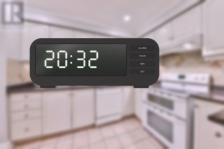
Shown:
20,32
